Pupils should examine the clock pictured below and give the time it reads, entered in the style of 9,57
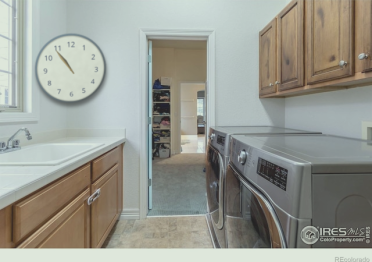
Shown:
10,54
